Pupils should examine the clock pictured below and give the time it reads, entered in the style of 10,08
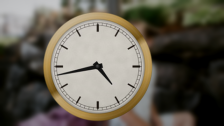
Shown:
4,43
